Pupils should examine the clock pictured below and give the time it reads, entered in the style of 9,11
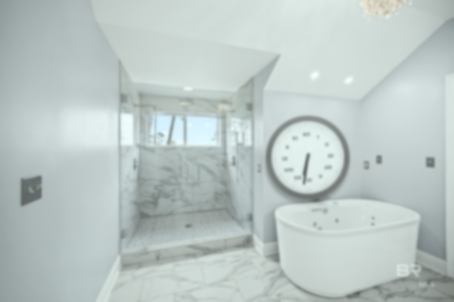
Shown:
6,32
